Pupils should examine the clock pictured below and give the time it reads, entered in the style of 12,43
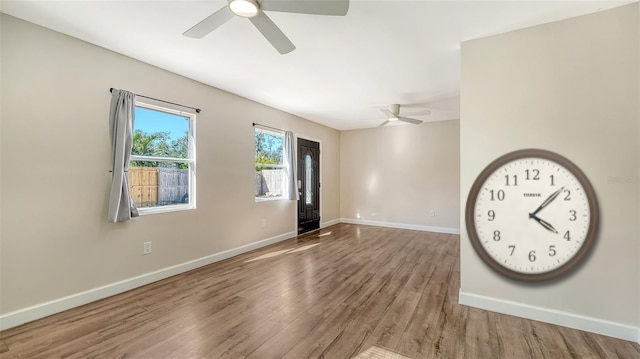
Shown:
4,08
